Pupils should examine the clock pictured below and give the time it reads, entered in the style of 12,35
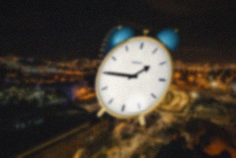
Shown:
1,45
